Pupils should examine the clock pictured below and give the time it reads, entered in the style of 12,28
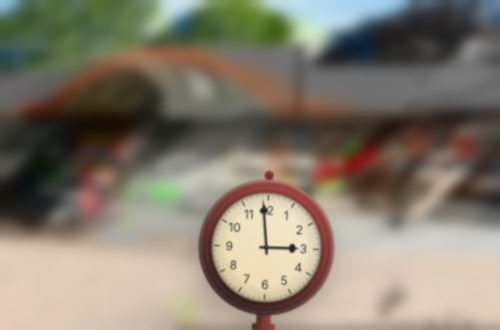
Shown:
2,59
